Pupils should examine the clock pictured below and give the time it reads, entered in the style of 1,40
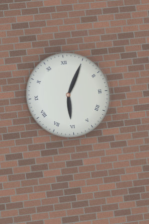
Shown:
6,05
